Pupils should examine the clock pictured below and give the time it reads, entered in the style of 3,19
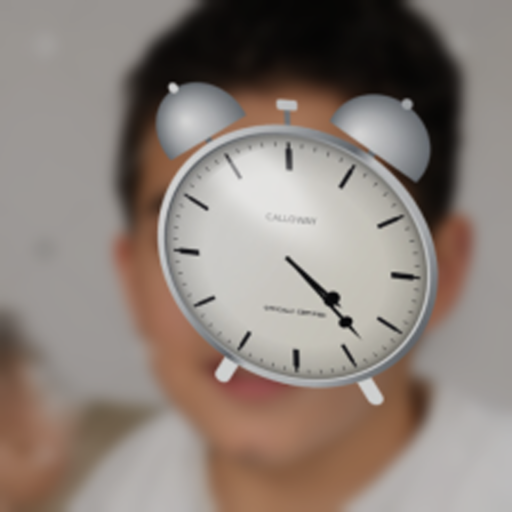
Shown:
4,23
